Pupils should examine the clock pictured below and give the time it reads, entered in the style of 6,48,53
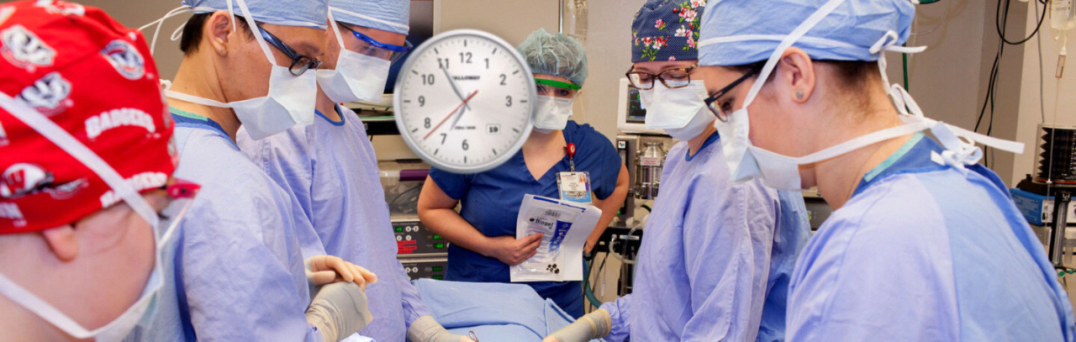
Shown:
6,54,38
